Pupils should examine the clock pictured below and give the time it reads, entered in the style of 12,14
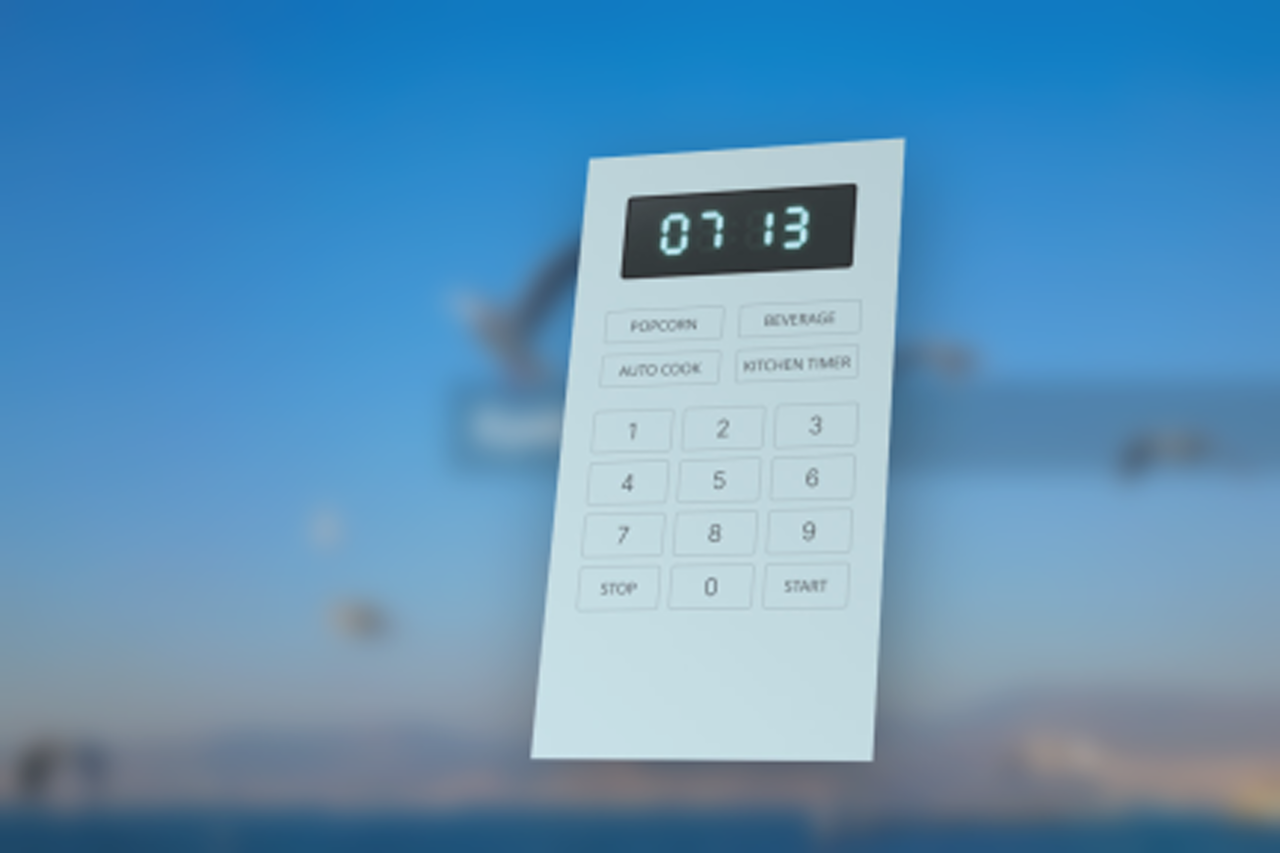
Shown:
7,13
